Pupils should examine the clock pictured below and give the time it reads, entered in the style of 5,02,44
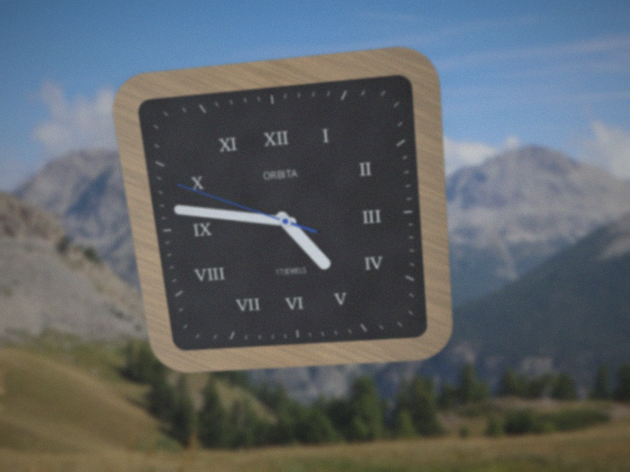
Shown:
4,46,49
